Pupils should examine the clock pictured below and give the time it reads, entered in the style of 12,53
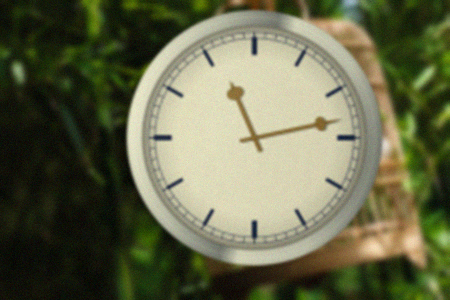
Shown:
11,13
